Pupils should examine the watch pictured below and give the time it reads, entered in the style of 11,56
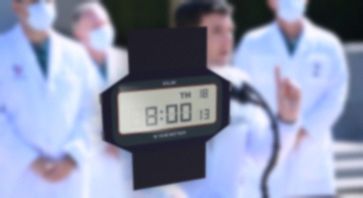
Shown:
8,00
